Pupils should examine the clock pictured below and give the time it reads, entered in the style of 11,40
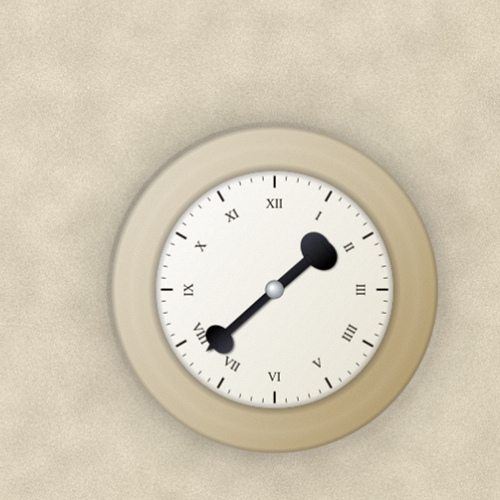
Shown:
1,38
